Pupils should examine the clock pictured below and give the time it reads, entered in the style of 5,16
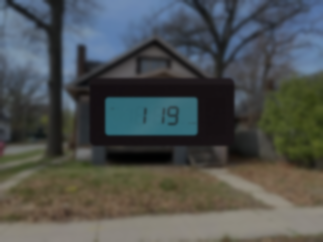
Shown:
1,19
